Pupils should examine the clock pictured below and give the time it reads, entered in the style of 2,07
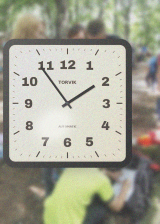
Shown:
1,54
